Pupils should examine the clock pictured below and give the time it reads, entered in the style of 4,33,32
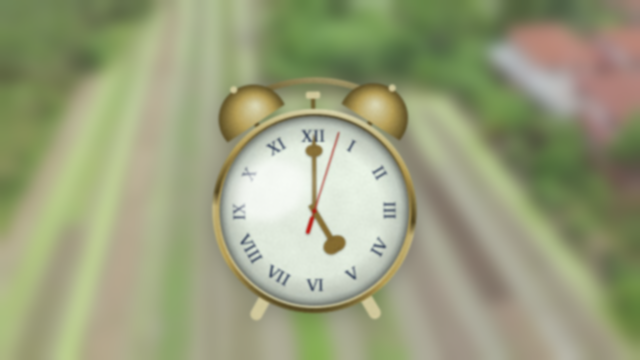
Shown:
5,00,03
